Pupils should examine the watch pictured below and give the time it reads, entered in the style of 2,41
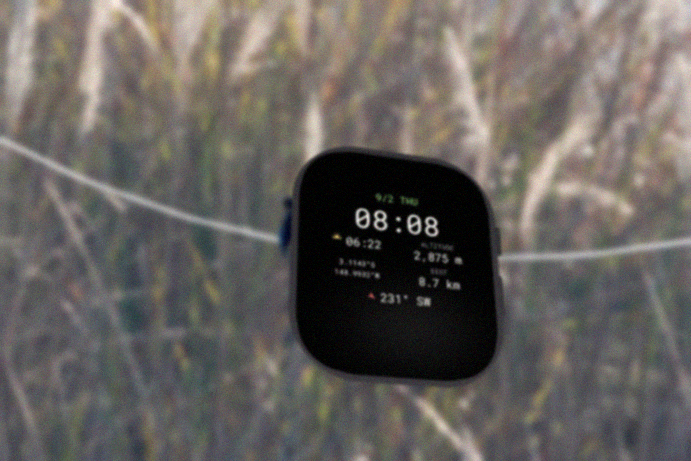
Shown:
8,08
